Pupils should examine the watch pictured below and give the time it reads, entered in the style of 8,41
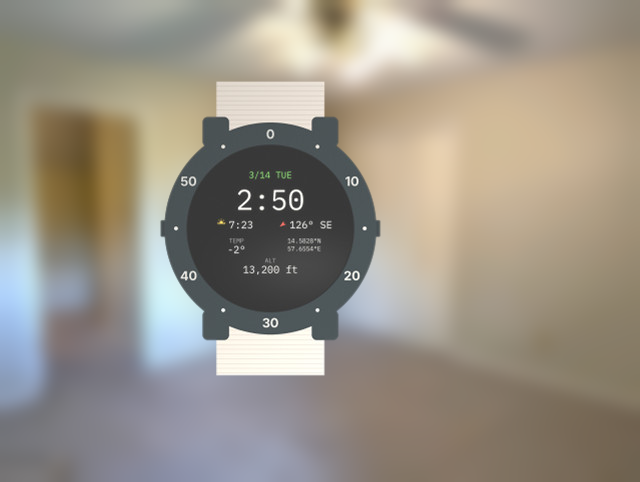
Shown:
2,50
